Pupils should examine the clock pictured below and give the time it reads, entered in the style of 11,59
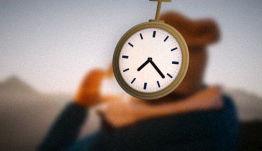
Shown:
7,22
